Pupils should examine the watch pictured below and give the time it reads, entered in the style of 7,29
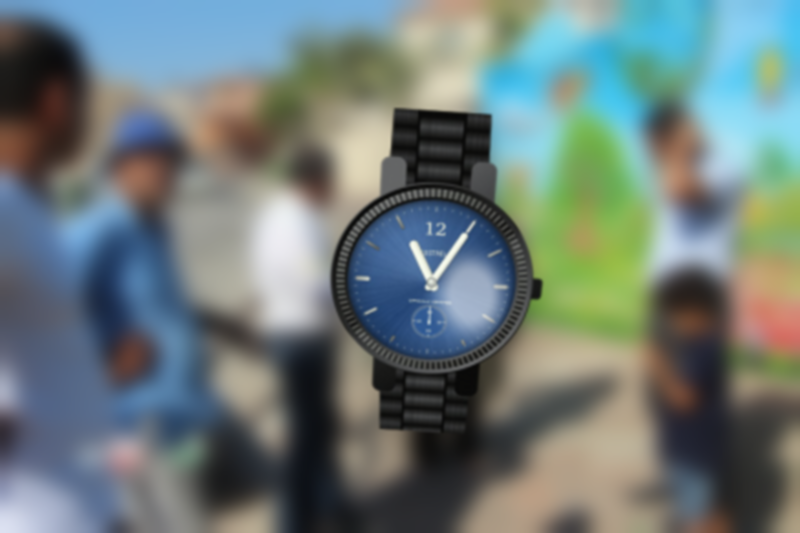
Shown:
11,05
